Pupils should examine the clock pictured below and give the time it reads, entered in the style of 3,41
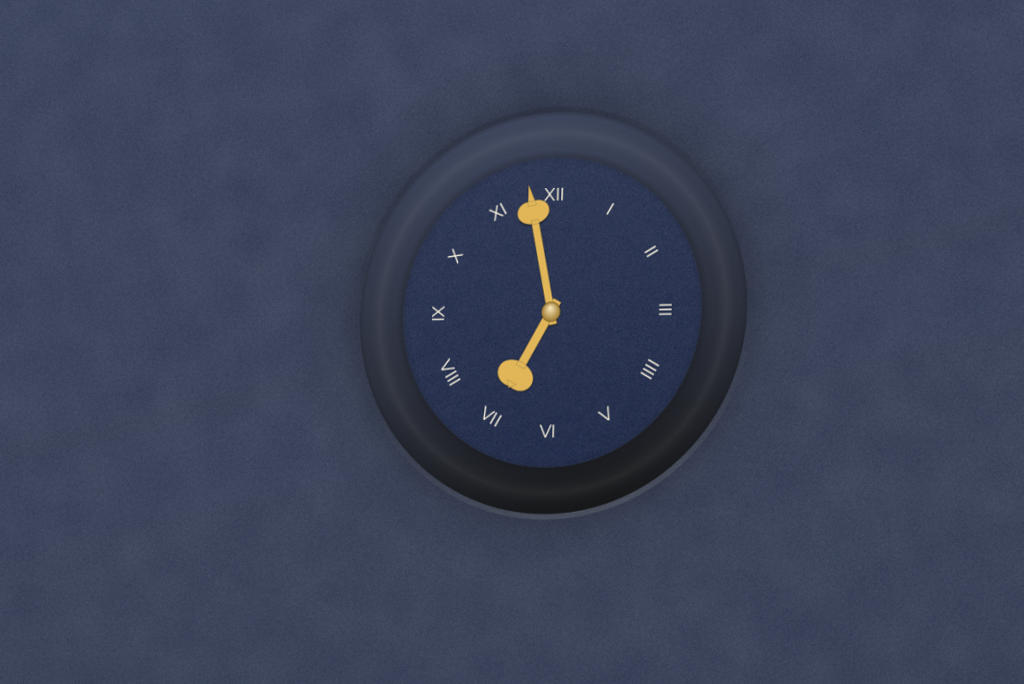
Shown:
6,58
